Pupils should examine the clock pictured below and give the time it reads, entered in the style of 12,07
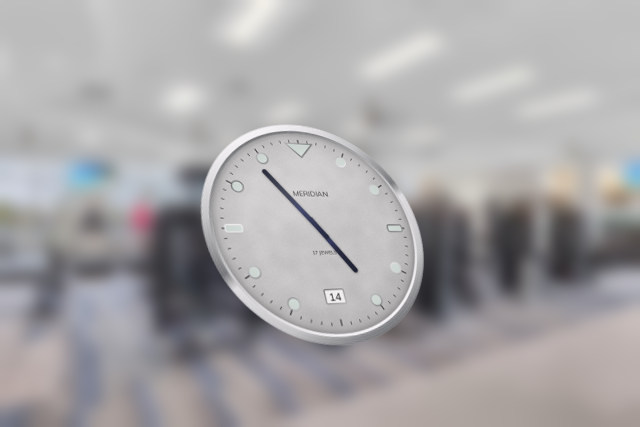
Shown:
4,54
